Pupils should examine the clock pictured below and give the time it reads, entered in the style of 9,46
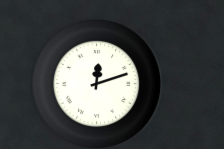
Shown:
12,12
